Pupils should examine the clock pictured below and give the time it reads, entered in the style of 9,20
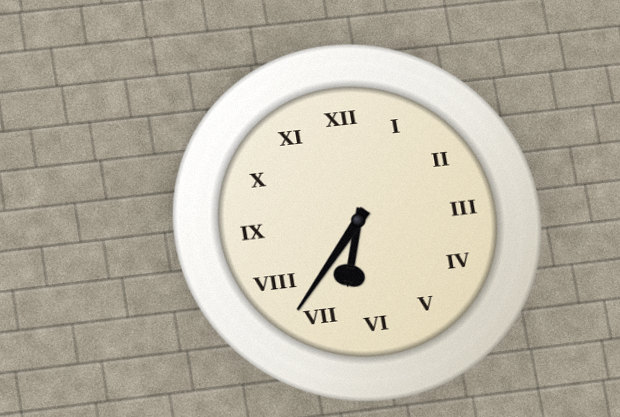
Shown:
6,37
